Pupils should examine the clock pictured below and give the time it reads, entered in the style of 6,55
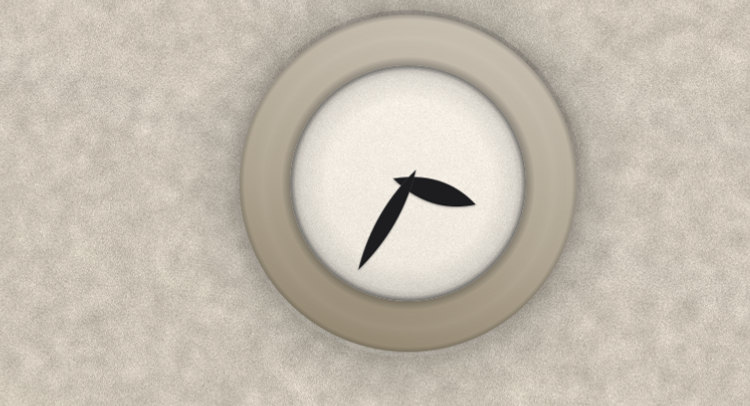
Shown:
3,35
